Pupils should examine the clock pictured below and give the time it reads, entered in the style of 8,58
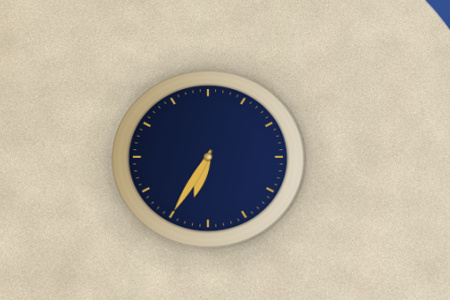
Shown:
6,35
